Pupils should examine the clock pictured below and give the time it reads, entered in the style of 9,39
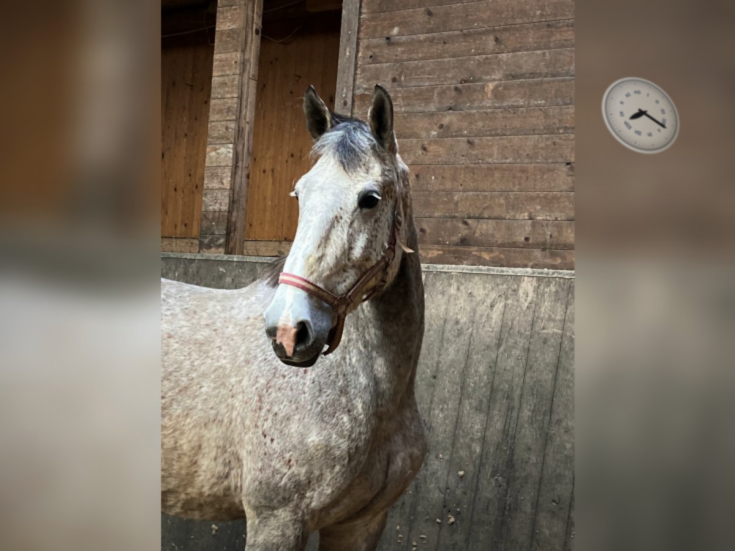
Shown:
8,22
